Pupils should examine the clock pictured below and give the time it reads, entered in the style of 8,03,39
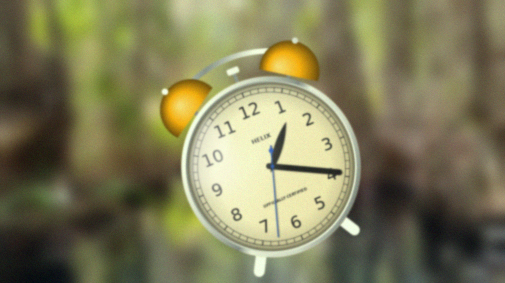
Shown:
1,19,33
